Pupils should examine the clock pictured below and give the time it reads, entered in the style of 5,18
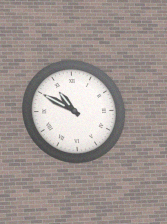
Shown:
10,50
